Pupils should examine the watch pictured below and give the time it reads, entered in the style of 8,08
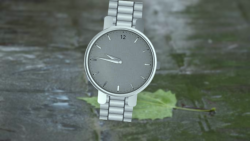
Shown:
9,46
